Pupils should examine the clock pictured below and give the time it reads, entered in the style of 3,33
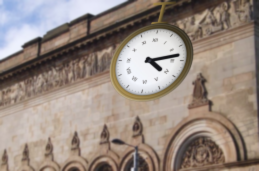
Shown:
4,13
